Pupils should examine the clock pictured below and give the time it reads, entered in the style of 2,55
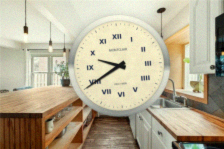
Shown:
9,40
